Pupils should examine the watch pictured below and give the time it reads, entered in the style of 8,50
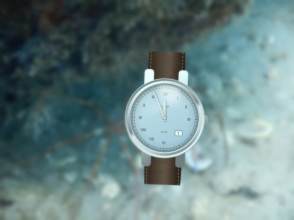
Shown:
11,56
